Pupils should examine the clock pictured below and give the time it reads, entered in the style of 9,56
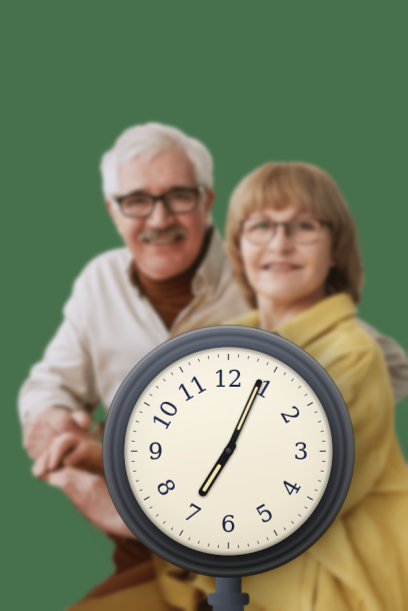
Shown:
7,04
